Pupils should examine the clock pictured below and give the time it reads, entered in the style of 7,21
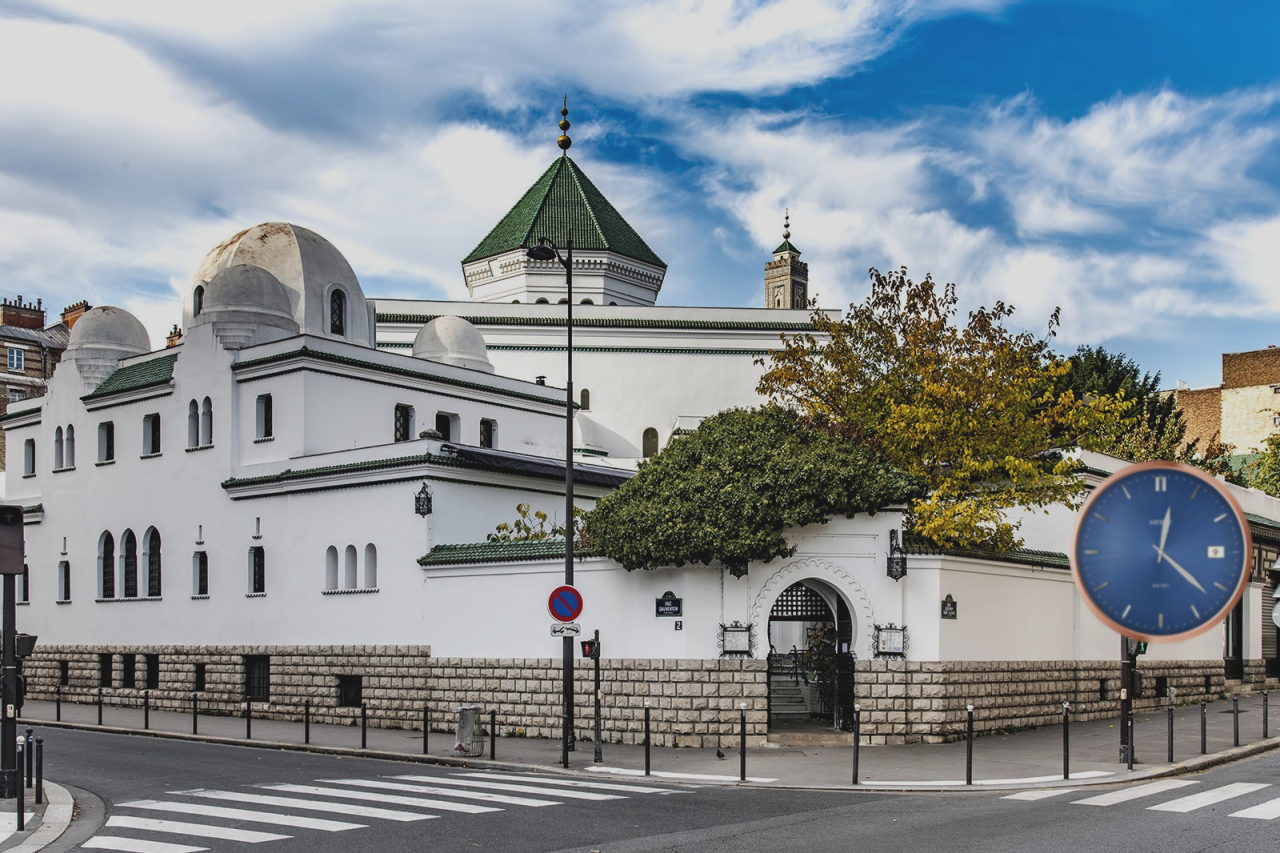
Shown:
12,22
